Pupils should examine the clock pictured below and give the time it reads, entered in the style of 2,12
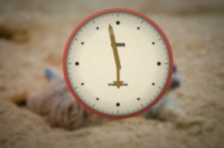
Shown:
5,58
